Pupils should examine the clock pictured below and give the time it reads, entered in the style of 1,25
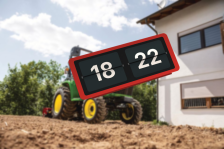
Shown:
18,22
